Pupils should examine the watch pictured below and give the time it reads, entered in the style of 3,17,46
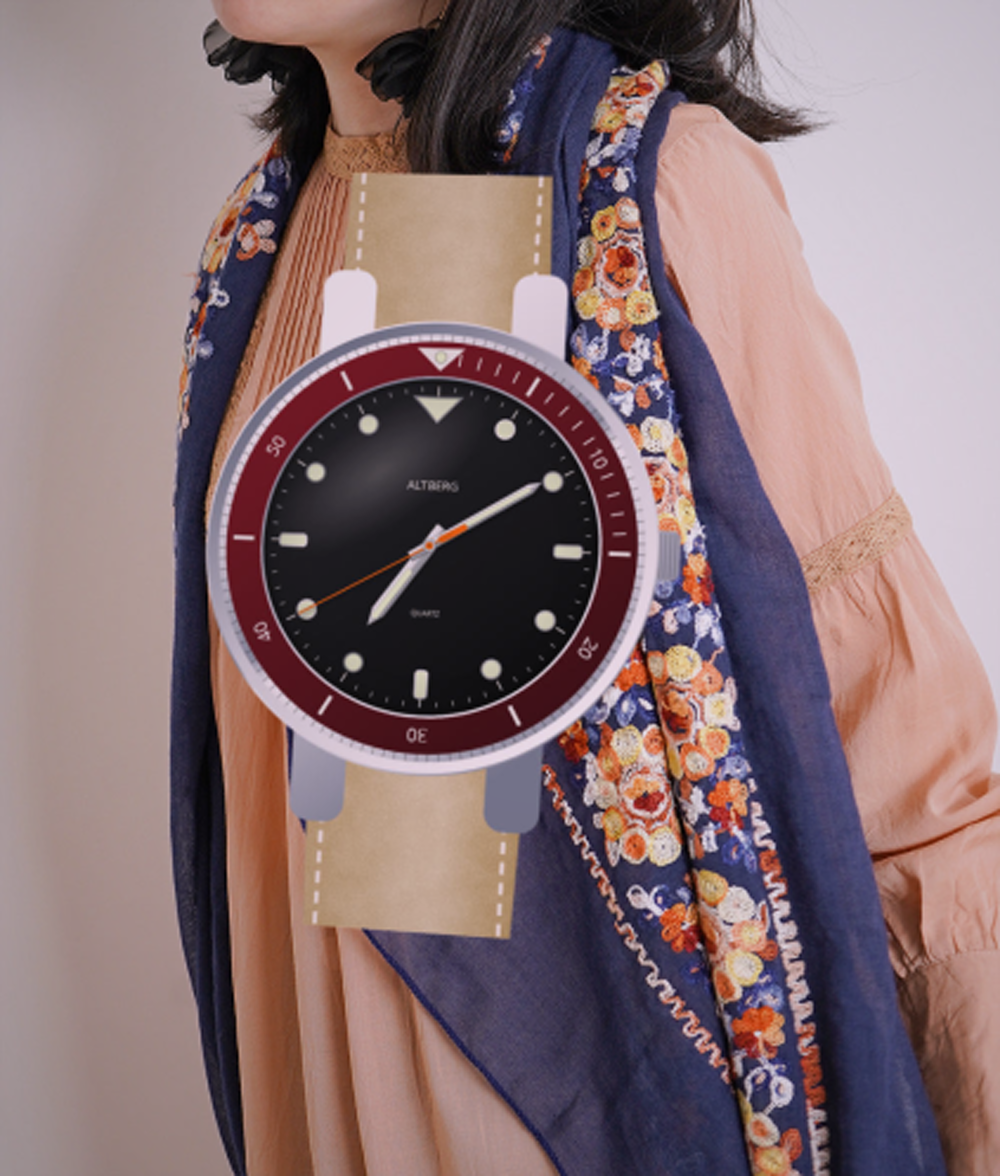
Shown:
7,09,40
